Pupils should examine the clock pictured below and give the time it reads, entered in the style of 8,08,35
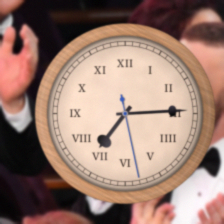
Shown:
7,14,28
